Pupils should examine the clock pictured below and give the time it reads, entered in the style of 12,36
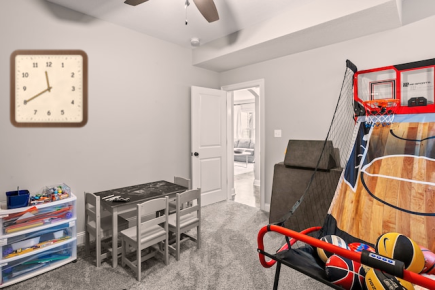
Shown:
11,40
